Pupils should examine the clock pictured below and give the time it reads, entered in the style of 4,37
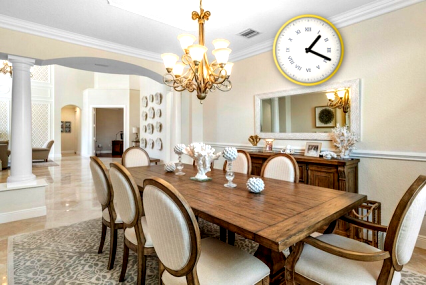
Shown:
1,19
